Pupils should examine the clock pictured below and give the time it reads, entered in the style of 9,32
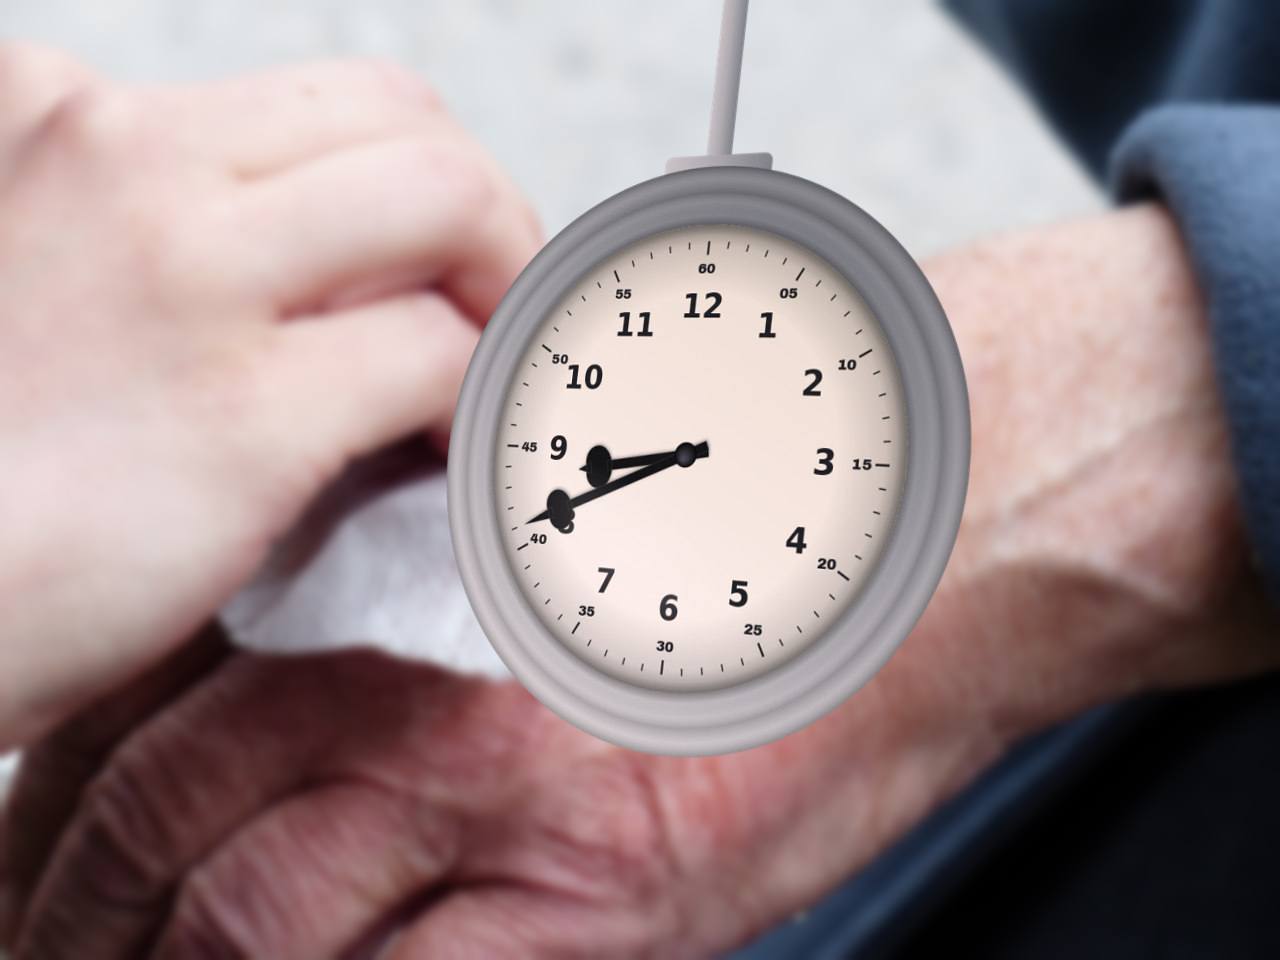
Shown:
8,41
